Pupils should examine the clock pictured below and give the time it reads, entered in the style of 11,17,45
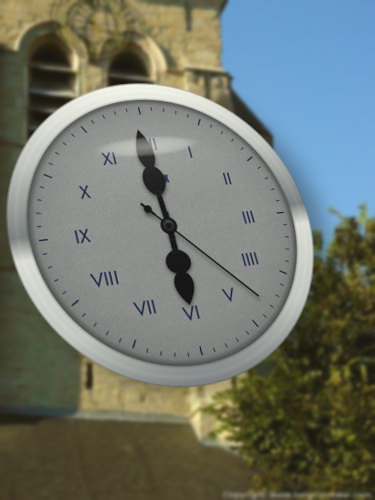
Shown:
5,59,23
